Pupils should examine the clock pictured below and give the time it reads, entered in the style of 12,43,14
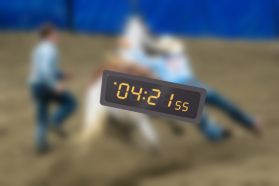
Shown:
4,21,55
